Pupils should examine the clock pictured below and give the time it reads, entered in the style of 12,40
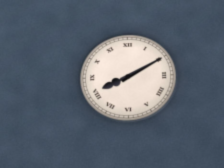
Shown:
8,10
